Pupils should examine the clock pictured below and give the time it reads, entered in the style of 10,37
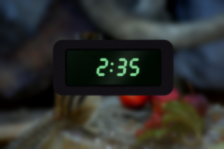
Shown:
2,35
